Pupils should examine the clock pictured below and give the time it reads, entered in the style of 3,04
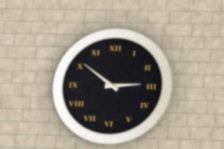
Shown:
2,51
